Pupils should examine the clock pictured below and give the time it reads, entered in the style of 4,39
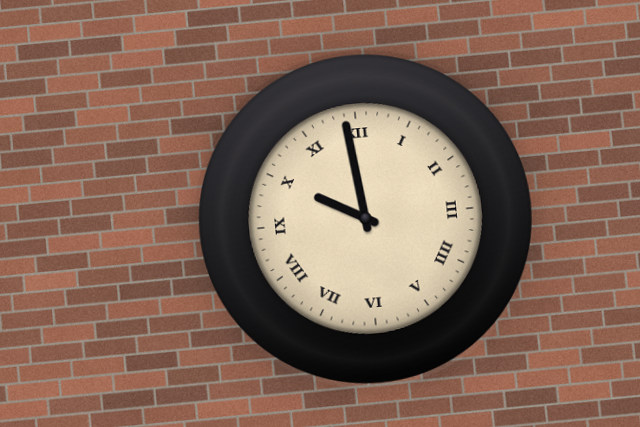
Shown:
9,59
